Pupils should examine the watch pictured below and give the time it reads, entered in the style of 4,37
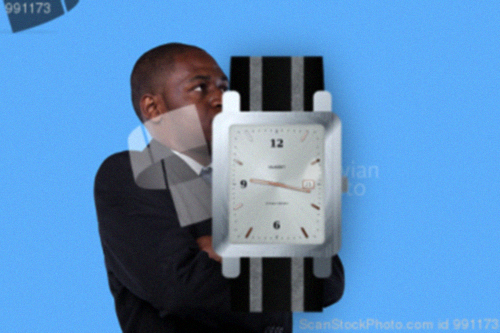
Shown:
9,17
